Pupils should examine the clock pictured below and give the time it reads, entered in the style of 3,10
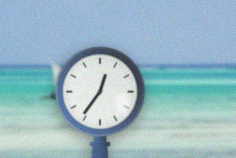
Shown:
12,36
